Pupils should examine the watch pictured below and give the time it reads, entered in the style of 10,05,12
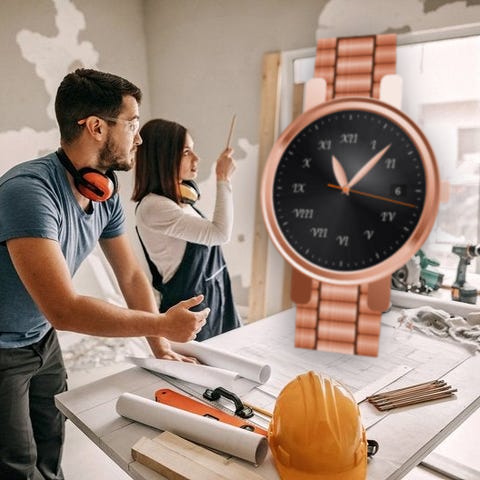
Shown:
11,07,17
